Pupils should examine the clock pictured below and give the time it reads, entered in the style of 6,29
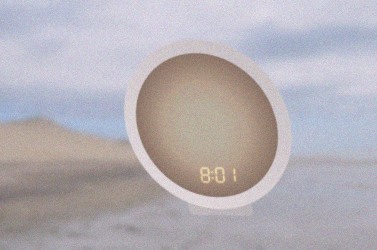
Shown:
8,01
